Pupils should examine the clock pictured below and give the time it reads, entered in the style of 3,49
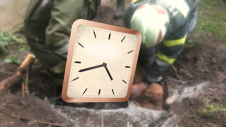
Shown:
4,42
